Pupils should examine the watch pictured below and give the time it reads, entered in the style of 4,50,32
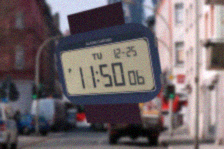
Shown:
11,50,06
